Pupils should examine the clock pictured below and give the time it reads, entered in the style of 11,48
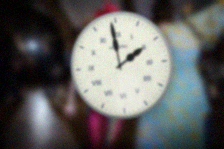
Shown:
1,59
